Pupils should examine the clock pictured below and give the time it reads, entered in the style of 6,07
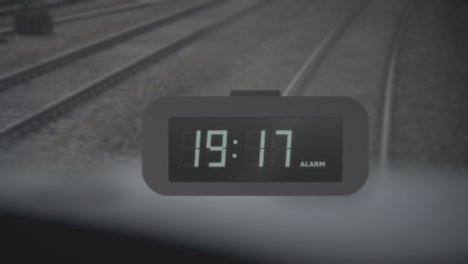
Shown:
19,17
